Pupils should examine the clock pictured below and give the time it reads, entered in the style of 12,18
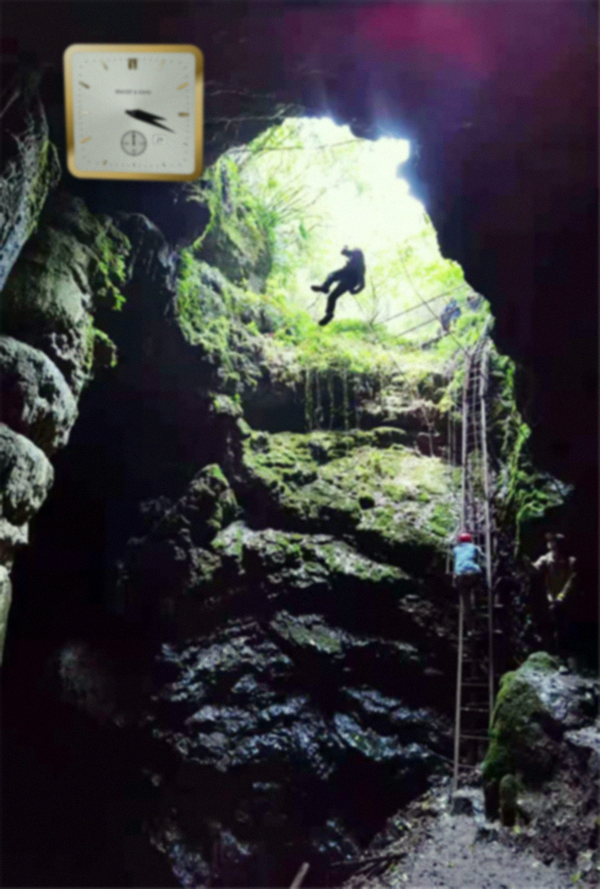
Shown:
3,19
